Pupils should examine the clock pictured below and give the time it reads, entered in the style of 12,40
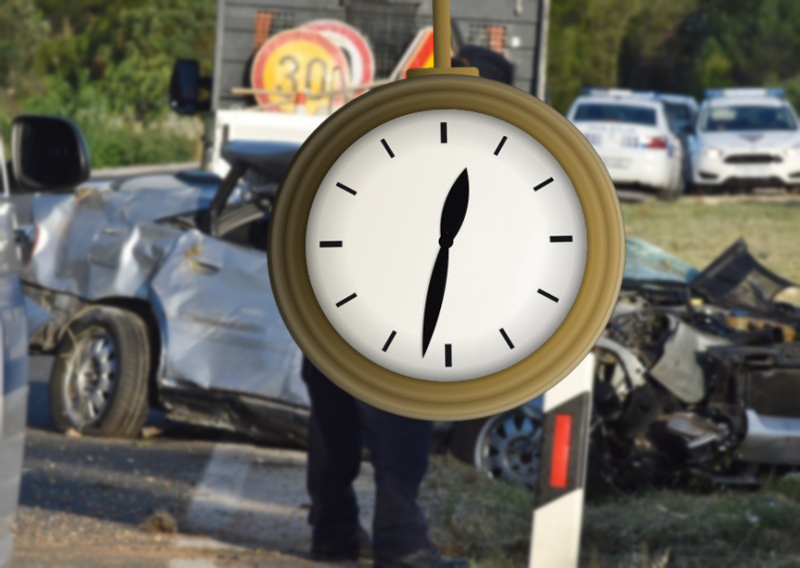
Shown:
12,32
